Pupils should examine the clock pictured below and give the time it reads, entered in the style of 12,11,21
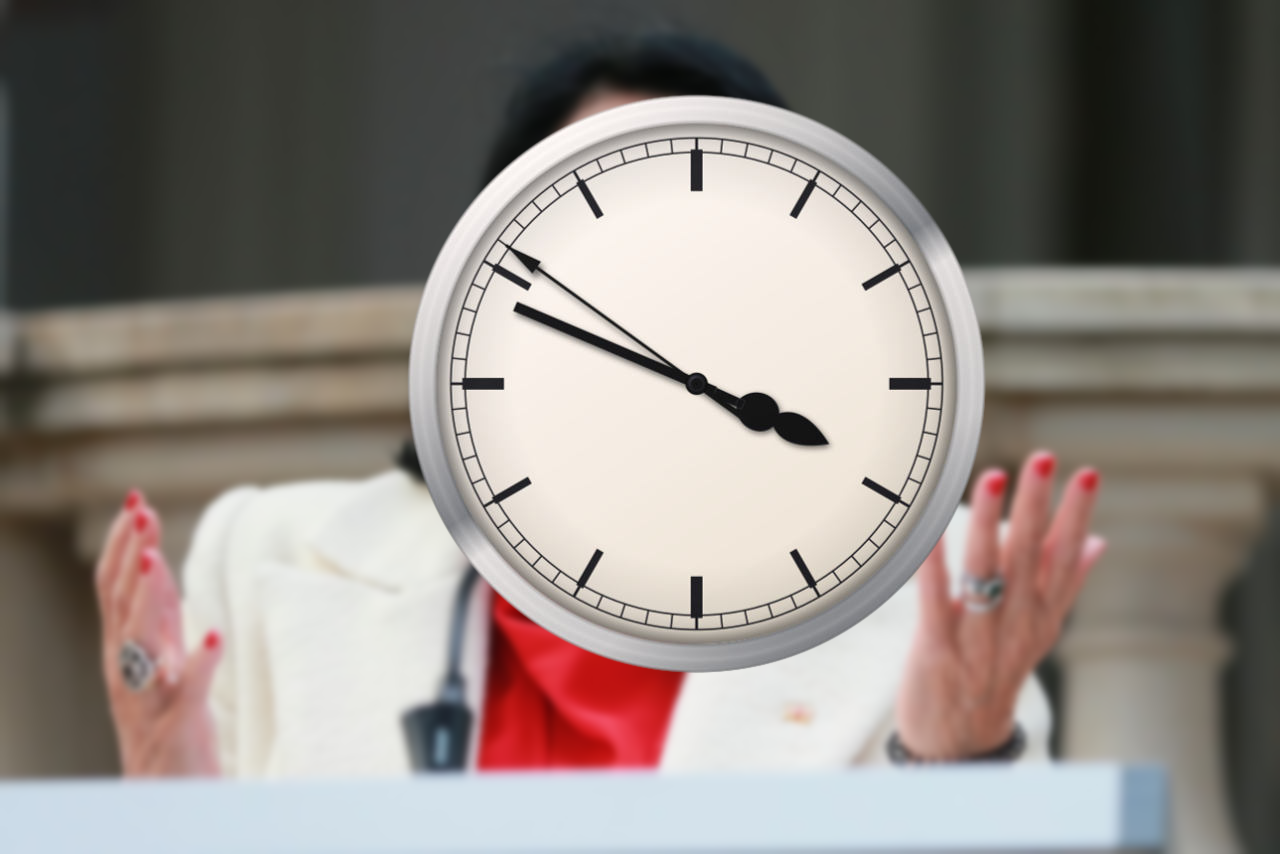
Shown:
3,48,51
